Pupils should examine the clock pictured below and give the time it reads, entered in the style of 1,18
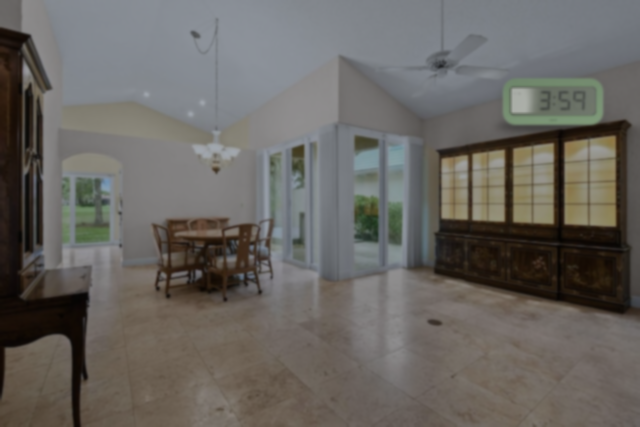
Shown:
3,59
